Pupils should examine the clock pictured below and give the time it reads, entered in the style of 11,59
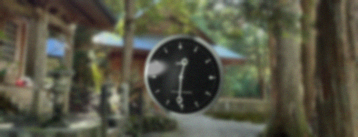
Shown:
12,31
